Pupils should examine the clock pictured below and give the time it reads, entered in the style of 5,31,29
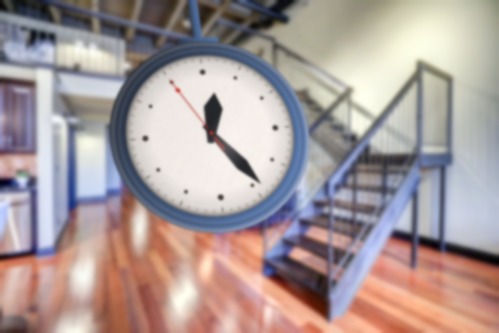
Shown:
12,23,55
